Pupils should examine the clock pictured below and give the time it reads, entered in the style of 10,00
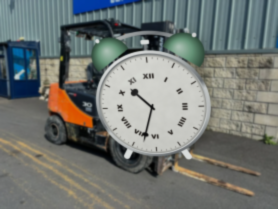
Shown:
10,33
